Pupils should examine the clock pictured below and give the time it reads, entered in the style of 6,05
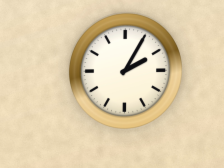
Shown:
2,05
